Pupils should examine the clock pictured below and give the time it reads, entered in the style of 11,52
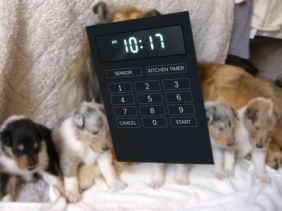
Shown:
10,17
